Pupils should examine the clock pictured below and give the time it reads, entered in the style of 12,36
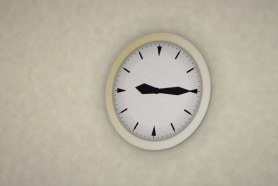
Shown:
9,15
